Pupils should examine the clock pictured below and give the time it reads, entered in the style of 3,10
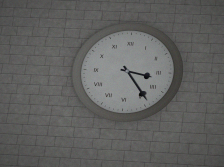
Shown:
3,24
